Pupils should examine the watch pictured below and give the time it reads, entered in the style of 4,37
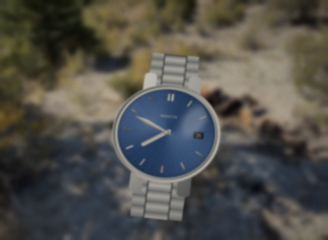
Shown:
7,49
